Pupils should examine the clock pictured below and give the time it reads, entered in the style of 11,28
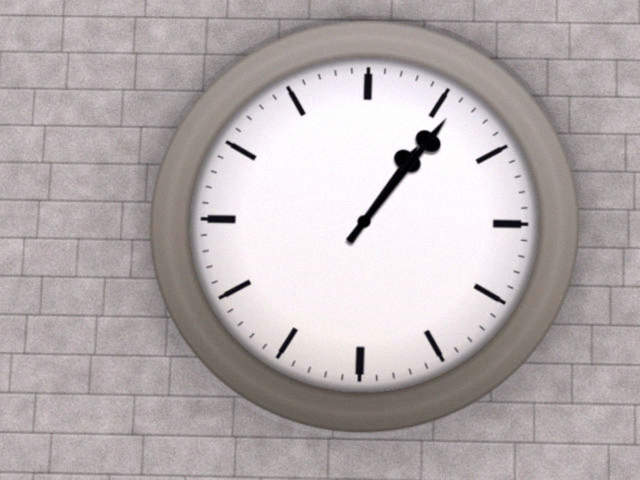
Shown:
1,06
